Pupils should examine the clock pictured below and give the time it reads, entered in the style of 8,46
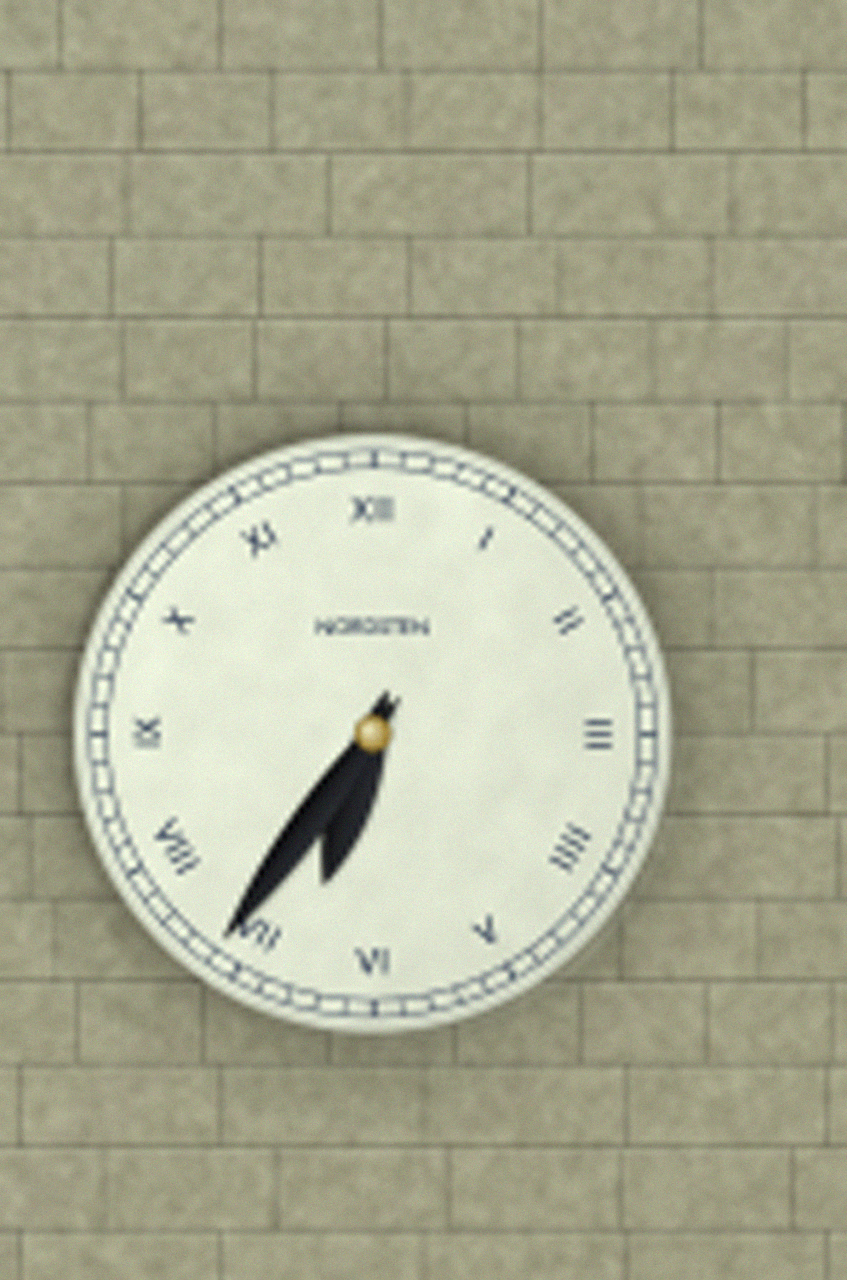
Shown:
6,36
